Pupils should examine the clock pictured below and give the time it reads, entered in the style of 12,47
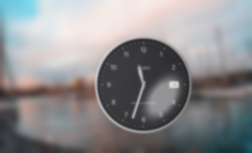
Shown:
11,33
